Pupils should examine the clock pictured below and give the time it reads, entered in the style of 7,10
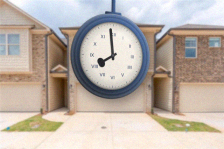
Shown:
7,59
